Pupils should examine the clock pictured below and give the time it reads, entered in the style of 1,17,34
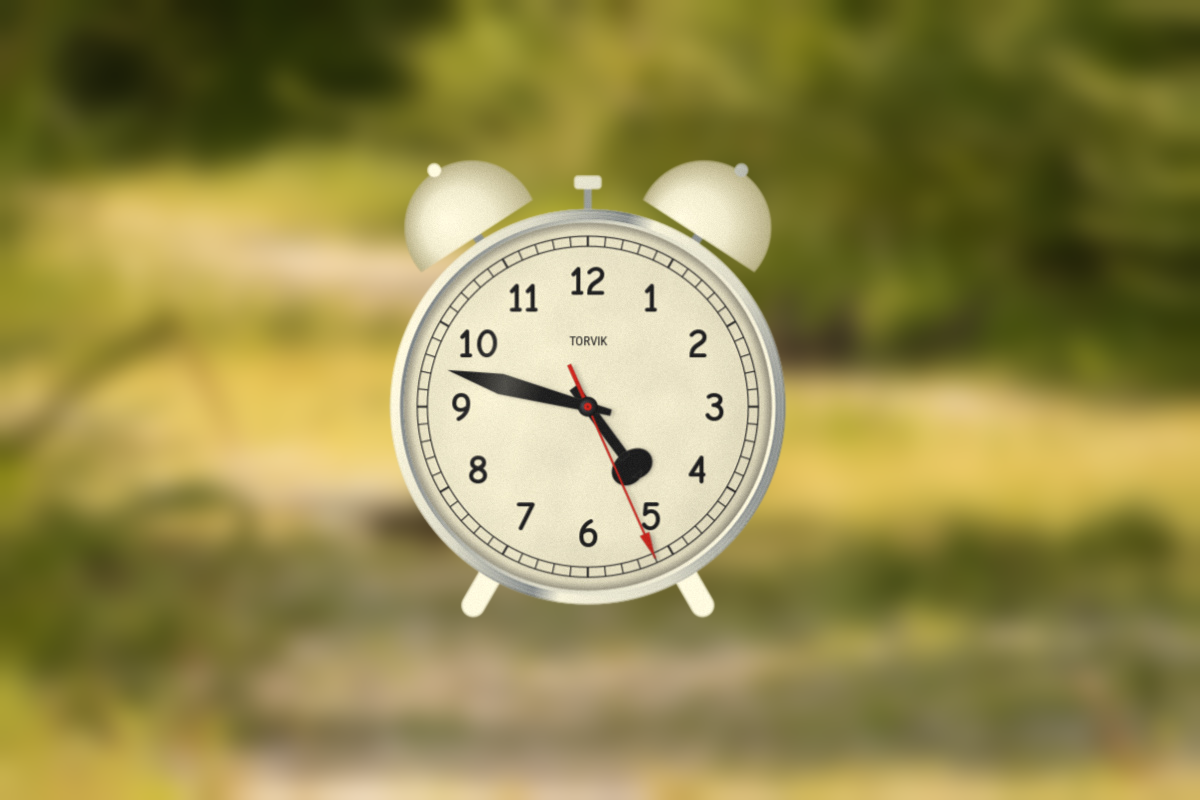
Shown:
4,47,26
